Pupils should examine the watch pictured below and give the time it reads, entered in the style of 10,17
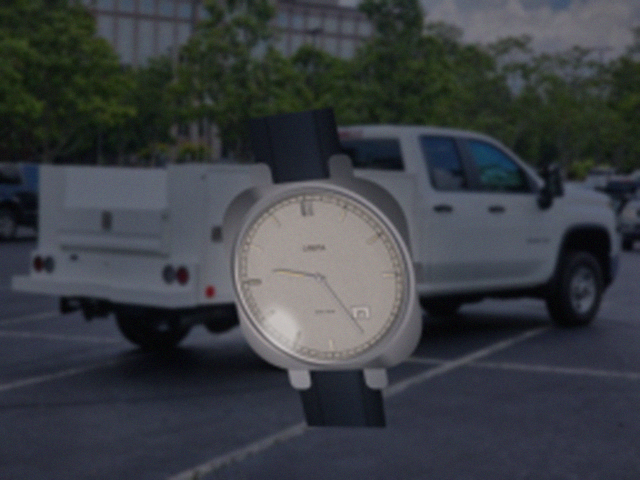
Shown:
9,25
